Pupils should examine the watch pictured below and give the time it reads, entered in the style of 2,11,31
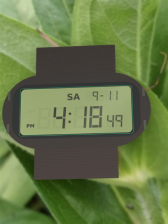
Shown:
4,18,49
